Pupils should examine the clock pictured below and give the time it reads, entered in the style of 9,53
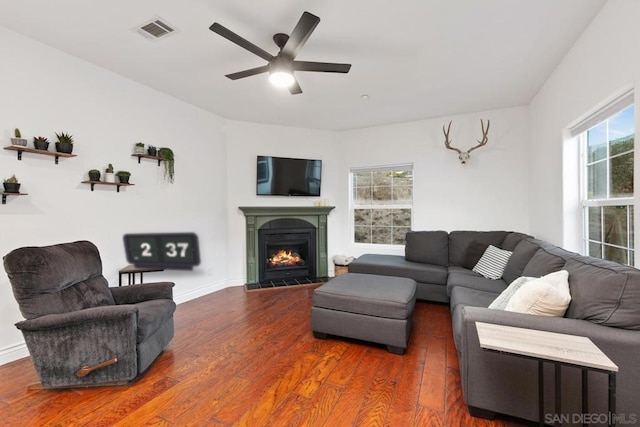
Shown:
2,37
